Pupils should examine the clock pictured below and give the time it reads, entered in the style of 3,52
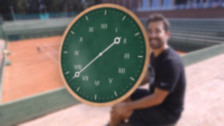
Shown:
1,38
